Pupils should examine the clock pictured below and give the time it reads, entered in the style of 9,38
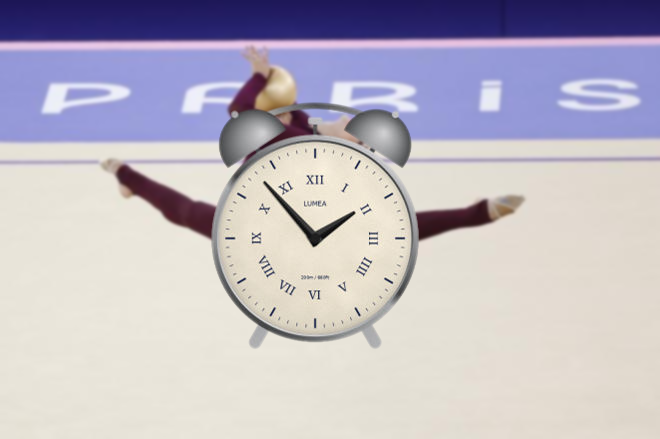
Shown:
1,53
